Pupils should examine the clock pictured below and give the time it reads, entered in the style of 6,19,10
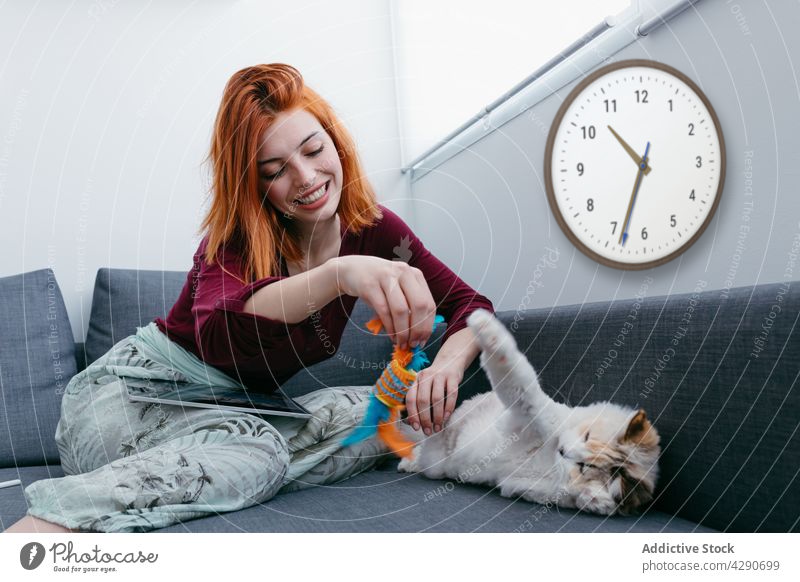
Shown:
10,33,33
